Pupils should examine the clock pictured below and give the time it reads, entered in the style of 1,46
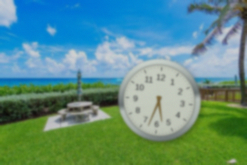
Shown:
5,33
